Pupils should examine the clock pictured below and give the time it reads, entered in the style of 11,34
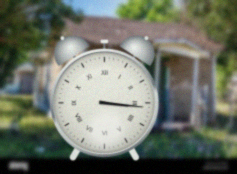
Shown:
3,16
